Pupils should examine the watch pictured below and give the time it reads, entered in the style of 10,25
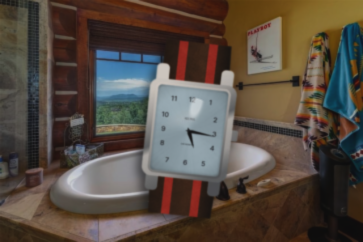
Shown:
5,16
